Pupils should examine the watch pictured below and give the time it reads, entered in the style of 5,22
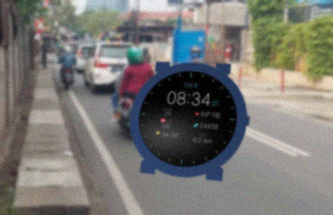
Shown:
8,34
